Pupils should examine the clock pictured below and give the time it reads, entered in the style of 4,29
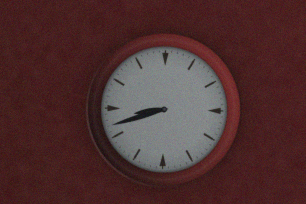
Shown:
8,42
